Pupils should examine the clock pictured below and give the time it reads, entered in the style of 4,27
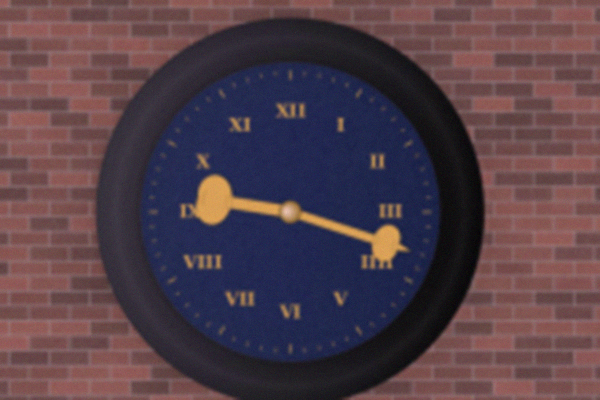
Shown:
9,18
